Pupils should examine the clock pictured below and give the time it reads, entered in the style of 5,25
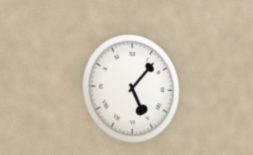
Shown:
5,07
